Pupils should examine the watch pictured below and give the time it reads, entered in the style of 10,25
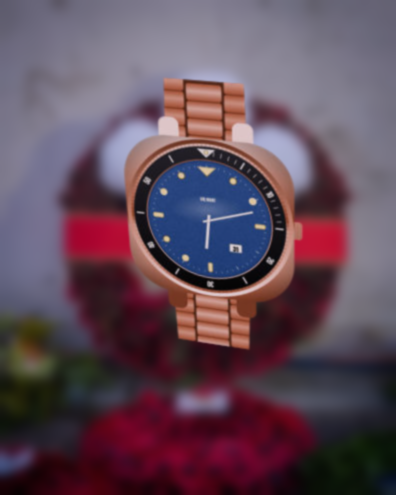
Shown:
6,12
